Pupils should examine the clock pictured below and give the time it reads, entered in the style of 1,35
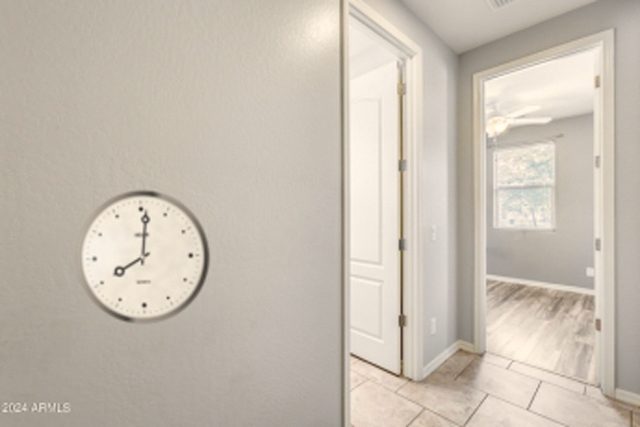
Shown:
8,01
